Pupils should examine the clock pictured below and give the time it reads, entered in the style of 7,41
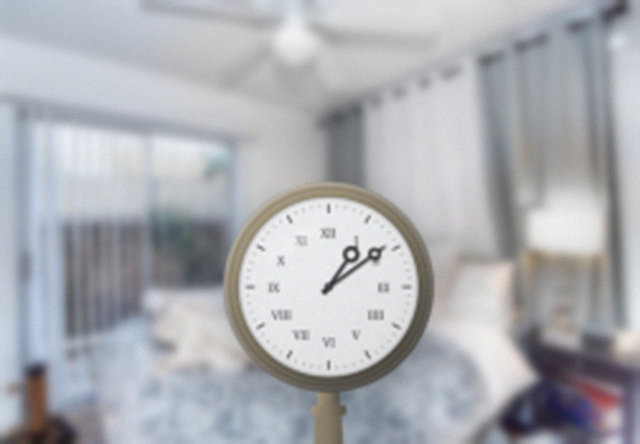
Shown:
1,09
